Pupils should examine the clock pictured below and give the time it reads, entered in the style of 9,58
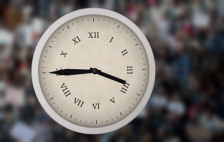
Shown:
3,45
